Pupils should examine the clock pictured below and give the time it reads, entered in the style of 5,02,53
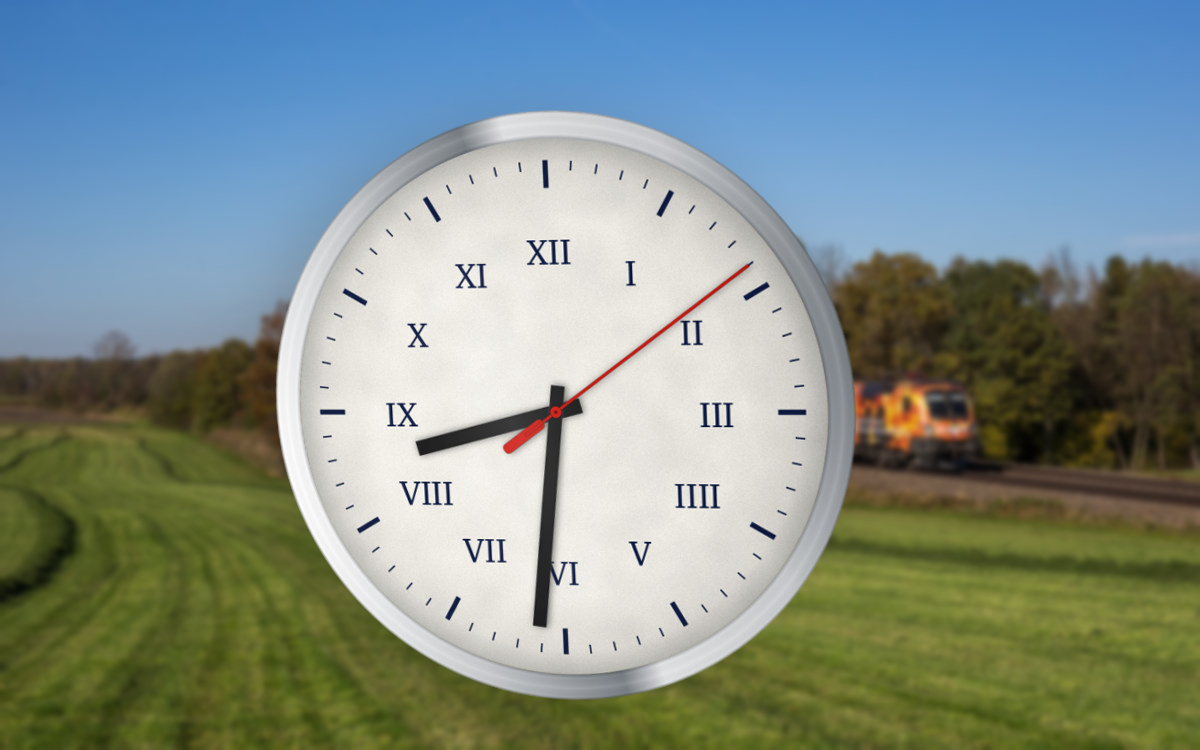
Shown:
8,31,09
